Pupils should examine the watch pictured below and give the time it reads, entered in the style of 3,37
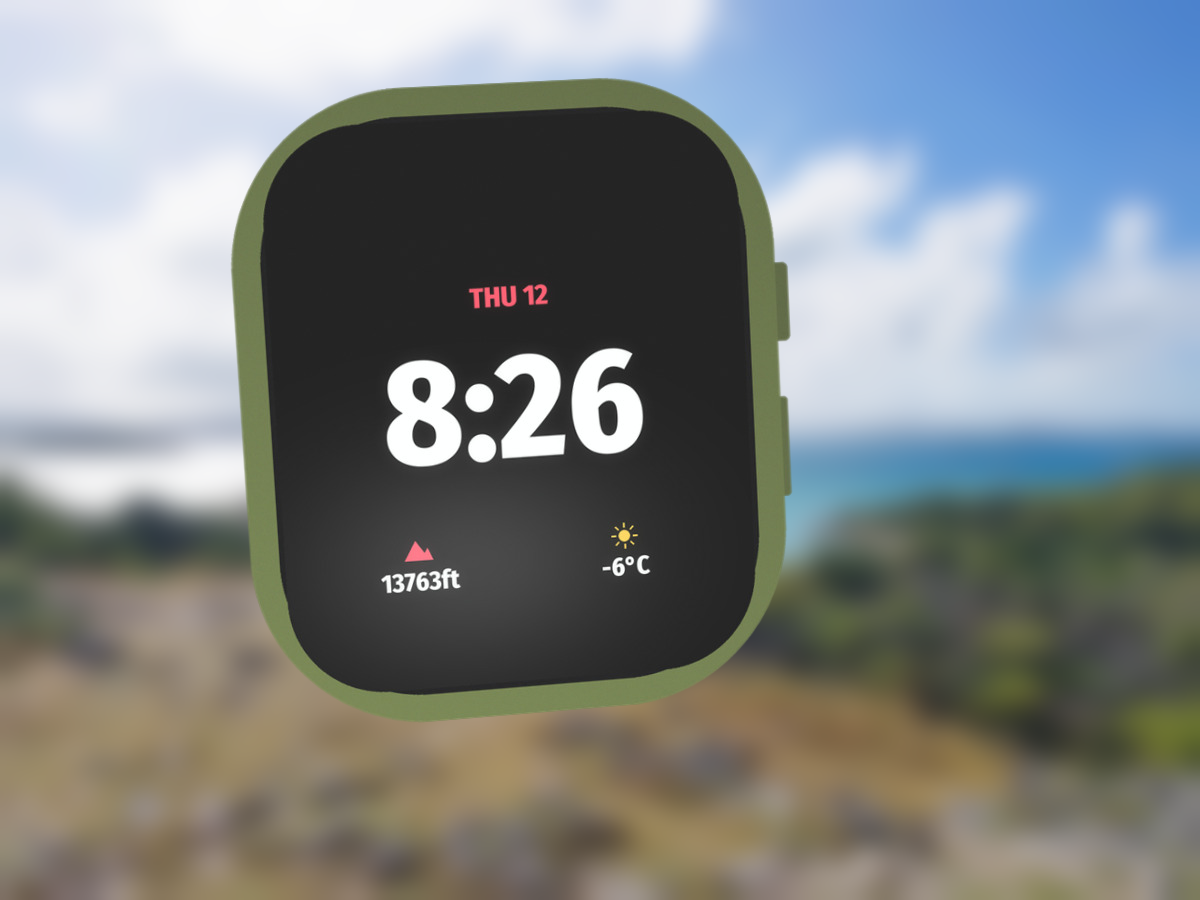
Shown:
8,26
